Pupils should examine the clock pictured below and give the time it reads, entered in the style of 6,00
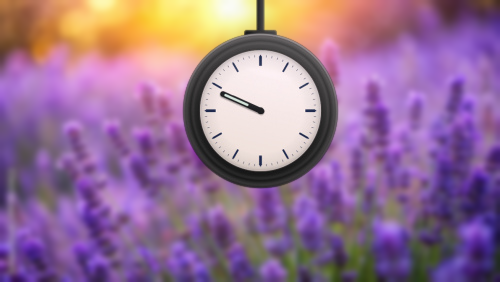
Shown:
9,49
